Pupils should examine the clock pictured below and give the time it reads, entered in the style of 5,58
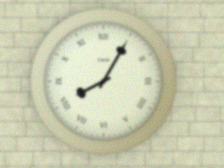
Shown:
8,05
